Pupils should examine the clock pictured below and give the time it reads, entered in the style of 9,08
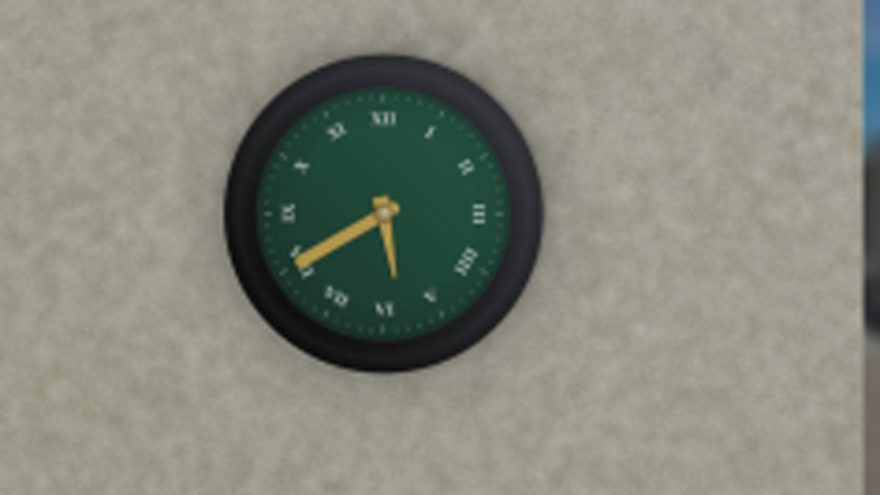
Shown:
5,40
